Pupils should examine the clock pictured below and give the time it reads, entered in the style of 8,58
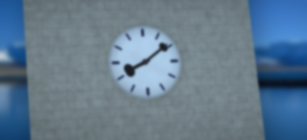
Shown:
8,09
